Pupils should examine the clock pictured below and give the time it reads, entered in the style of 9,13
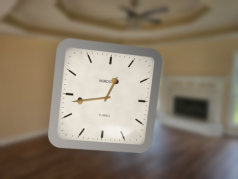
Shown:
12,43
